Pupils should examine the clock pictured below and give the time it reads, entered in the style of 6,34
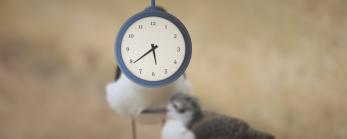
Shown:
5,39
